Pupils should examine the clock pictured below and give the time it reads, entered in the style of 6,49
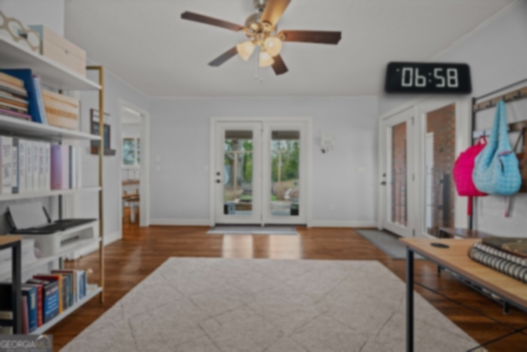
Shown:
6,58
